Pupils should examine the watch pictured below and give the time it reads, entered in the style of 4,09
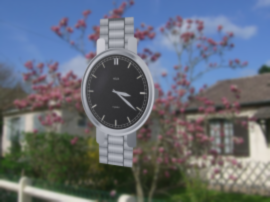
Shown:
3,21
